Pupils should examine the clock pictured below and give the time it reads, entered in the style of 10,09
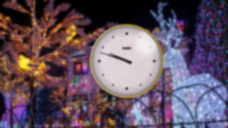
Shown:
9,48
